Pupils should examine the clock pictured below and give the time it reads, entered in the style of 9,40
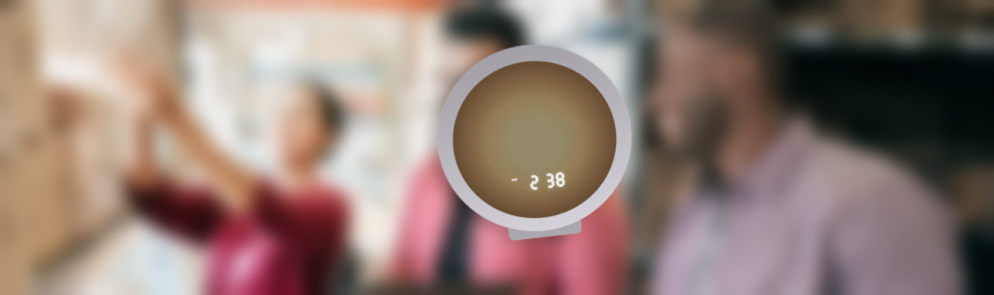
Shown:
2,38
